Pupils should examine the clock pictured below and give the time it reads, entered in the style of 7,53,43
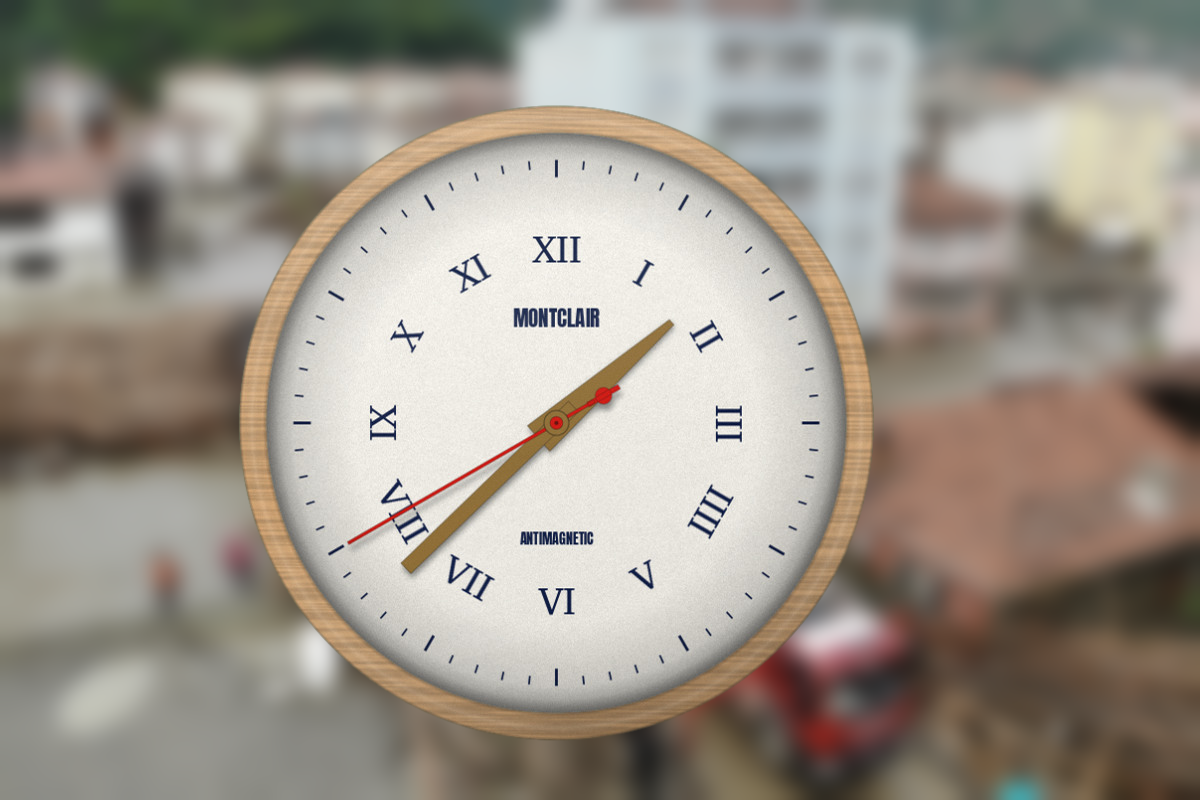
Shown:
1,37,40
